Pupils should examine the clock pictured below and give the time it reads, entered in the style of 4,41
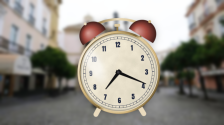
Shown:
7,19
